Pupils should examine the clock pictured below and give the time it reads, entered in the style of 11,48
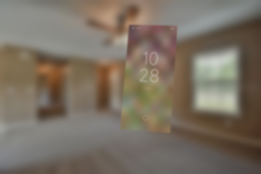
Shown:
10,28
